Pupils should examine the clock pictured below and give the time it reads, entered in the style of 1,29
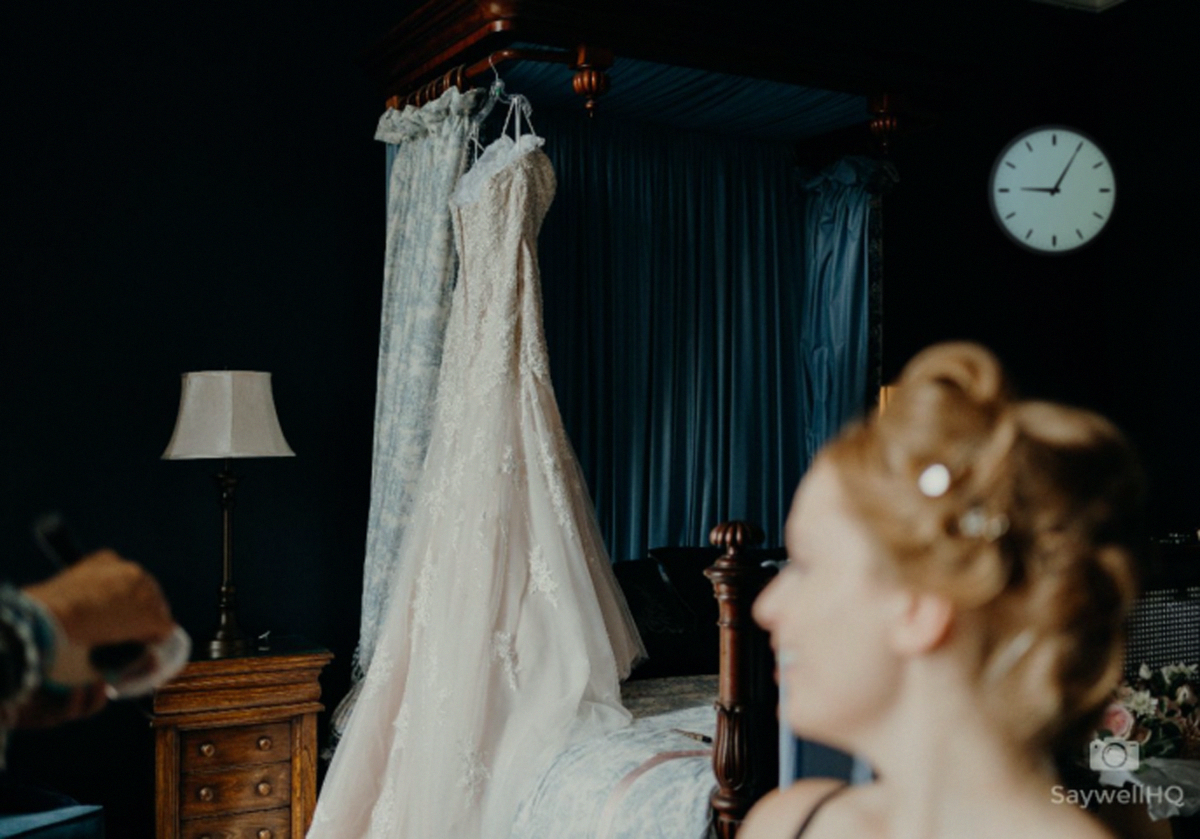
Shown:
9,05
